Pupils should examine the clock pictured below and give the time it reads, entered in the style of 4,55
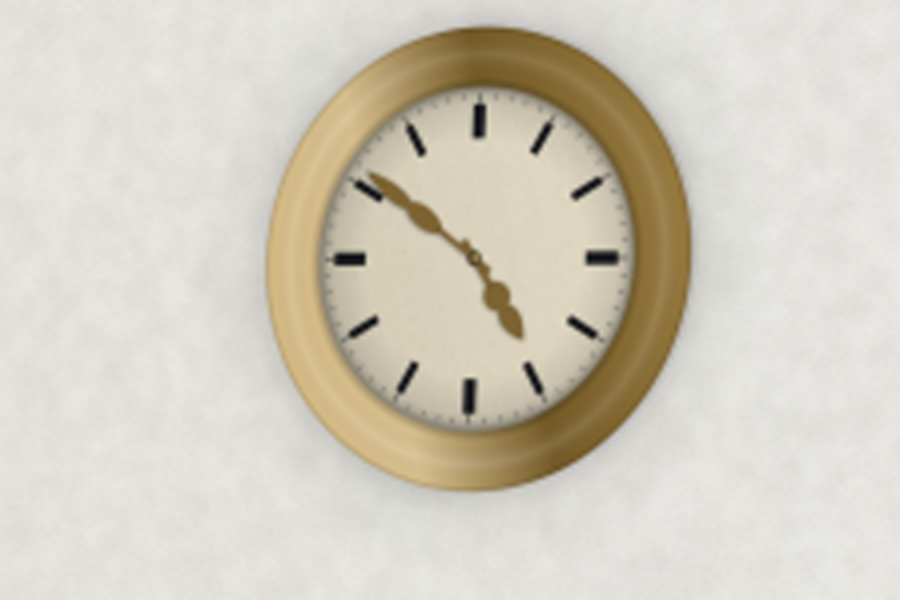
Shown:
4,51
